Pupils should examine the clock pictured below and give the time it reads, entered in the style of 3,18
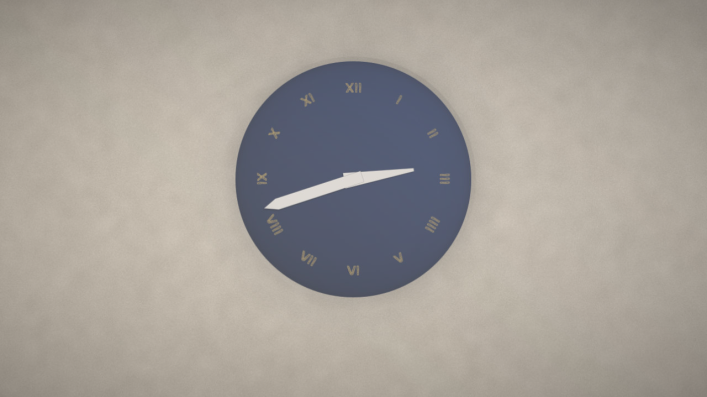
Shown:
2,42
